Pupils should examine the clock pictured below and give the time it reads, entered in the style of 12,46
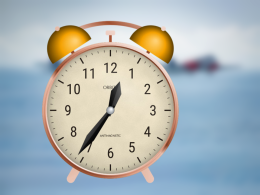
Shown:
12,36
